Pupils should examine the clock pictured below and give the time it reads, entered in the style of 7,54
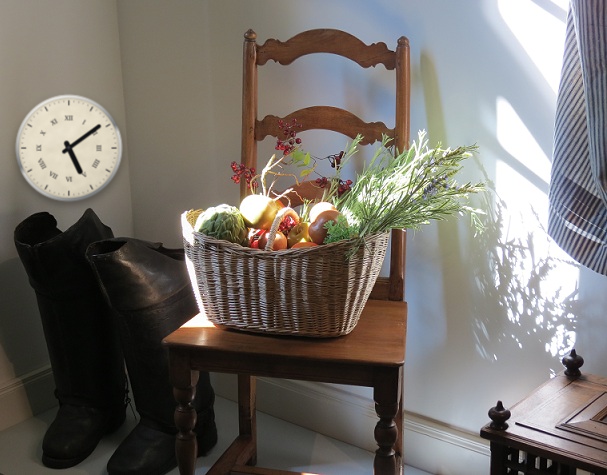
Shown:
5,09
